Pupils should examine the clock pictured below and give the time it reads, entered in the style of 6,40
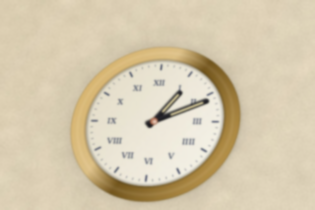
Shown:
1,11
